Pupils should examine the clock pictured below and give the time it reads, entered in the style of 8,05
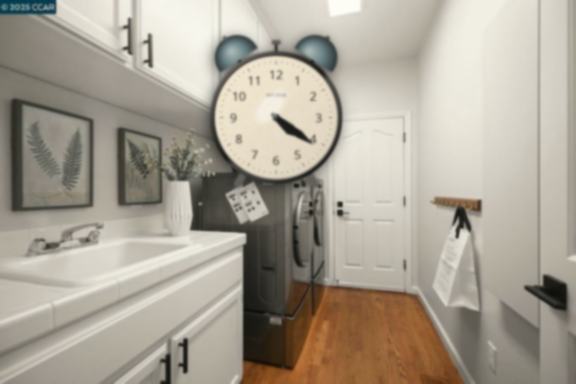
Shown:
4,21
